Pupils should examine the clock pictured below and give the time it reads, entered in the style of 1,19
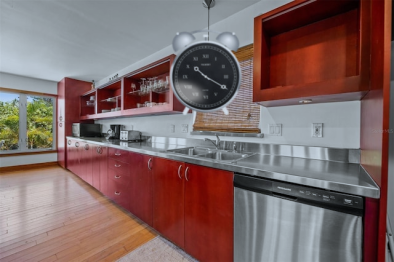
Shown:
10,20
